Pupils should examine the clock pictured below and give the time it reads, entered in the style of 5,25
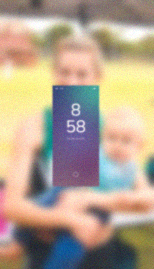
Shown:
8,58
